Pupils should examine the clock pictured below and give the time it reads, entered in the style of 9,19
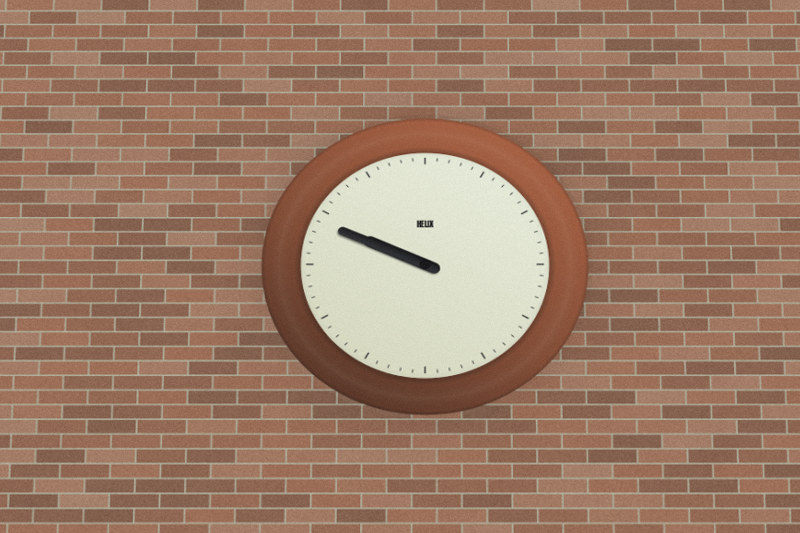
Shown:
9,49
